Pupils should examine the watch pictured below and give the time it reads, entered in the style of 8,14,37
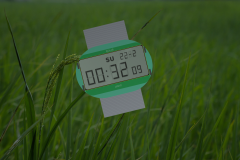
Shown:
0,32,09
